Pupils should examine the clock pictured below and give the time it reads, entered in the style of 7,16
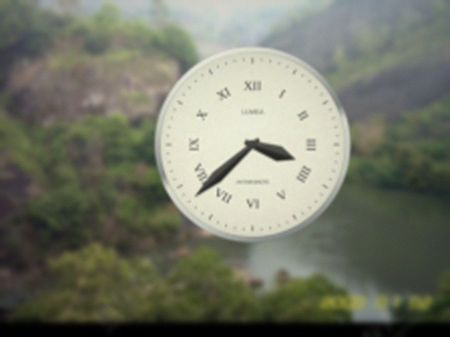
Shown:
3,38
